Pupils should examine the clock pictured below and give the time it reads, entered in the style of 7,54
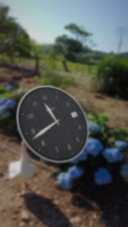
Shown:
11,43
